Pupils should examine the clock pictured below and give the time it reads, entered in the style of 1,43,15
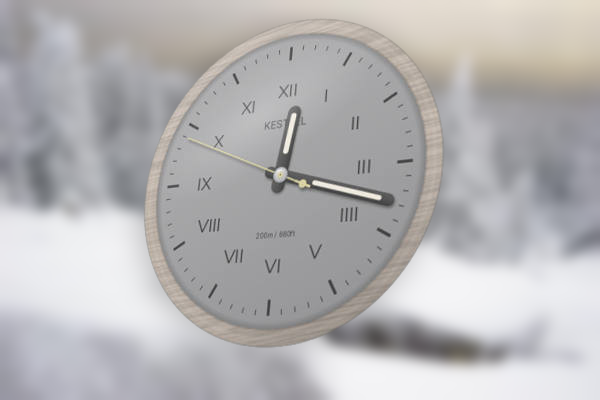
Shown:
12,17,49
